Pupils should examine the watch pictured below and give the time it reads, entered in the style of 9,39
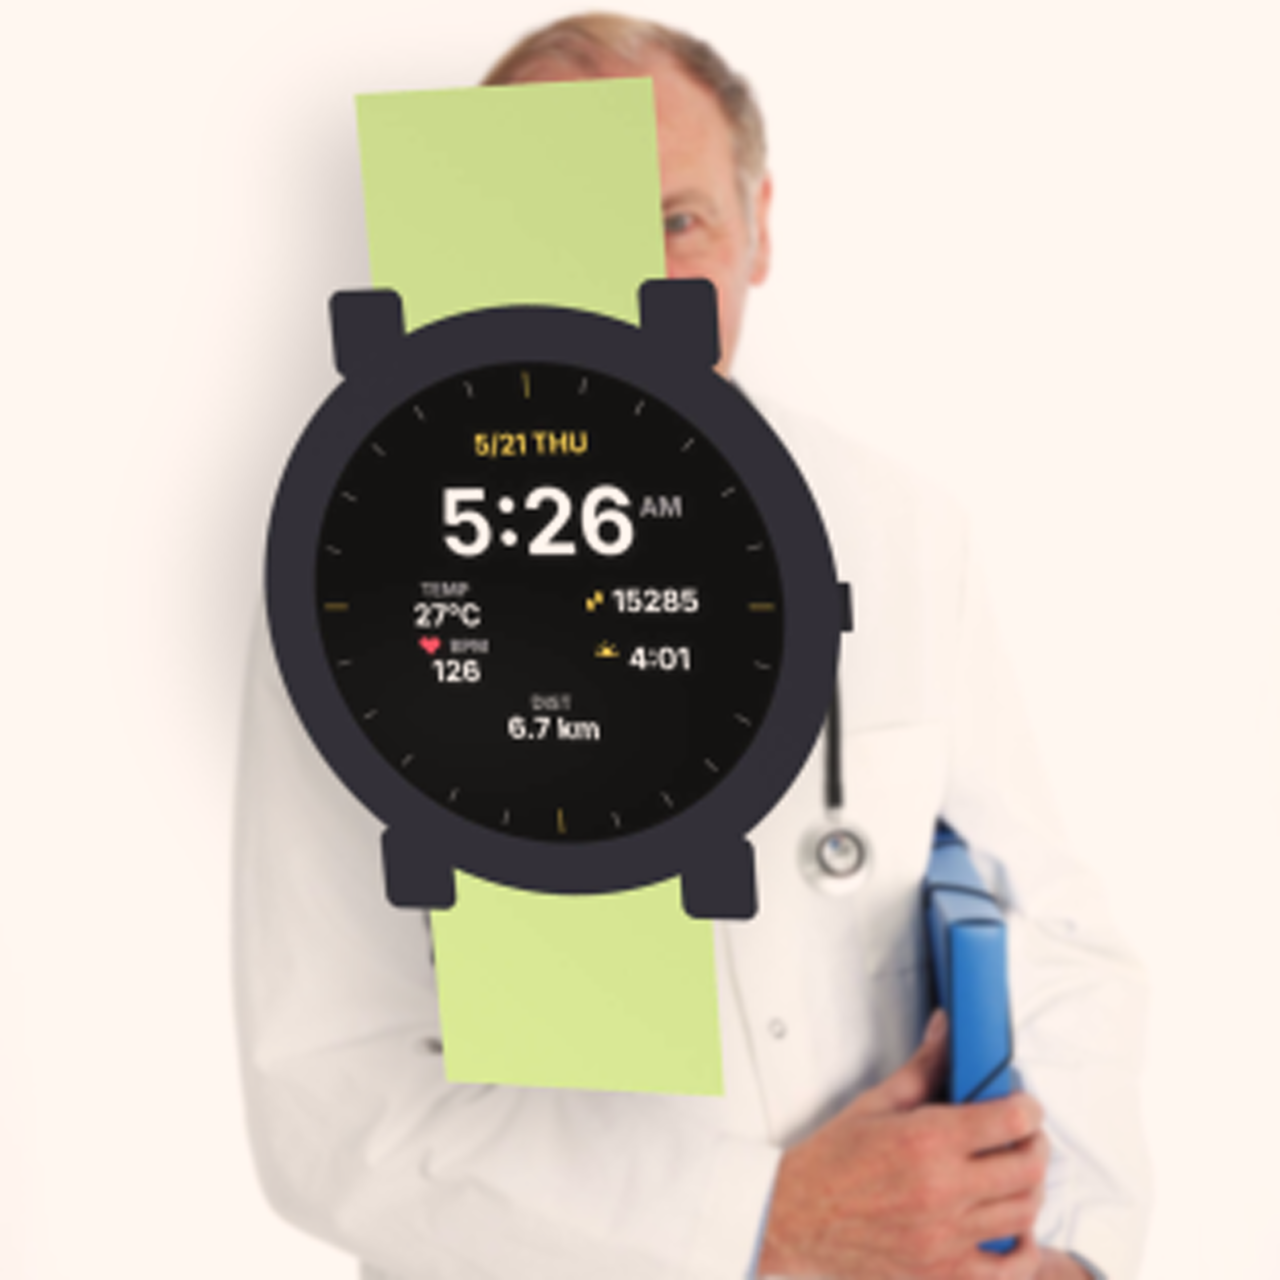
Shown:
5,26
